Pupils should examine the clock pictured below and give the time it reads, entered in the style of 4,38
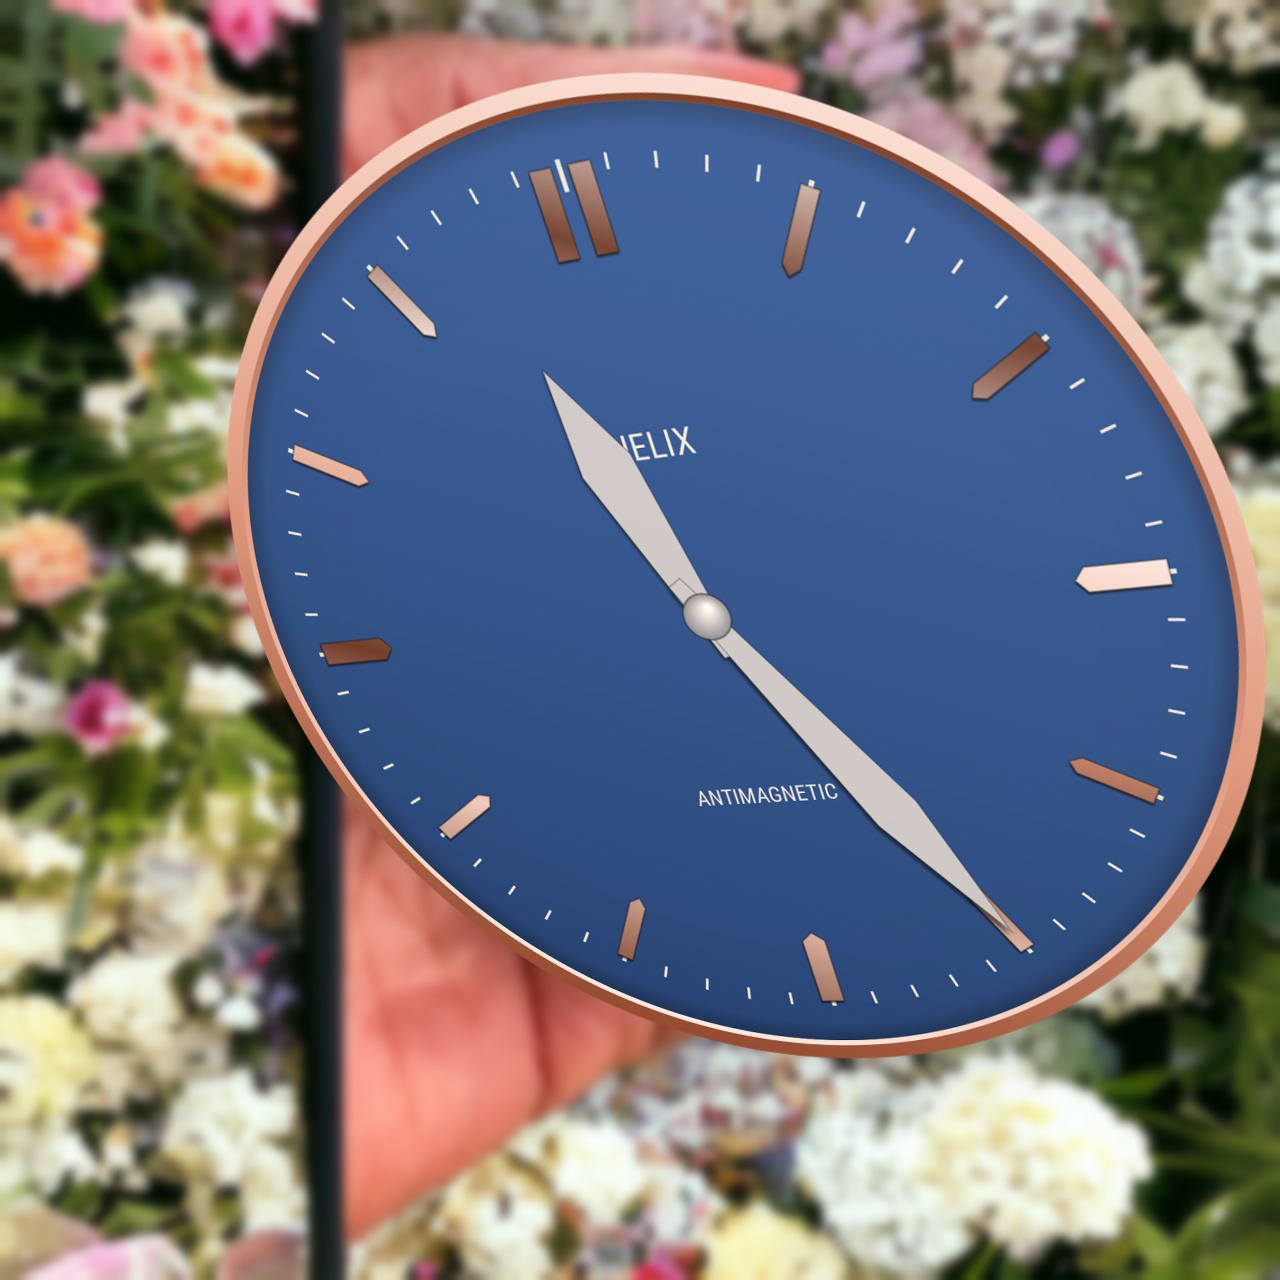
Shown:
11,25
